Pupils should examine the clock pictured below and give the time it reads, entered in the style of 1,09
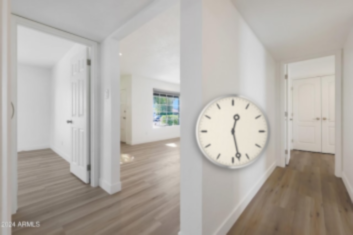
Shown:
12,28
